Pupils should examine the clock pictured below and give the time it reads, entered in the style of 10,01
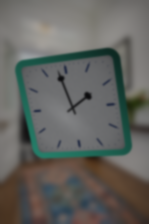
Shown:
1,58
